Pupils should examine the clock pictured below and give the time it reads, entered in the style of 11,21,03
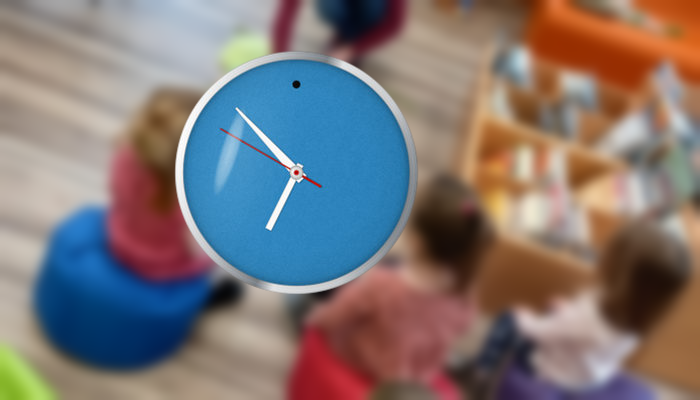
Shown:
6,52,50
